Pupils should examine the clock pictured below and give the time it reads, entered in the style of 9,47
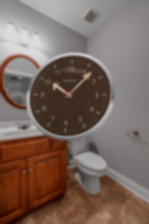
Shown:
10,07
